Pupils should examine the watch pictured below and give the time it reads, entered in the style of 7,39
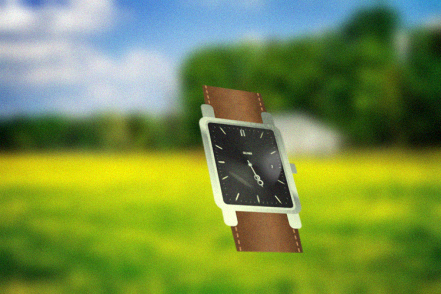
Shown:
5,27
